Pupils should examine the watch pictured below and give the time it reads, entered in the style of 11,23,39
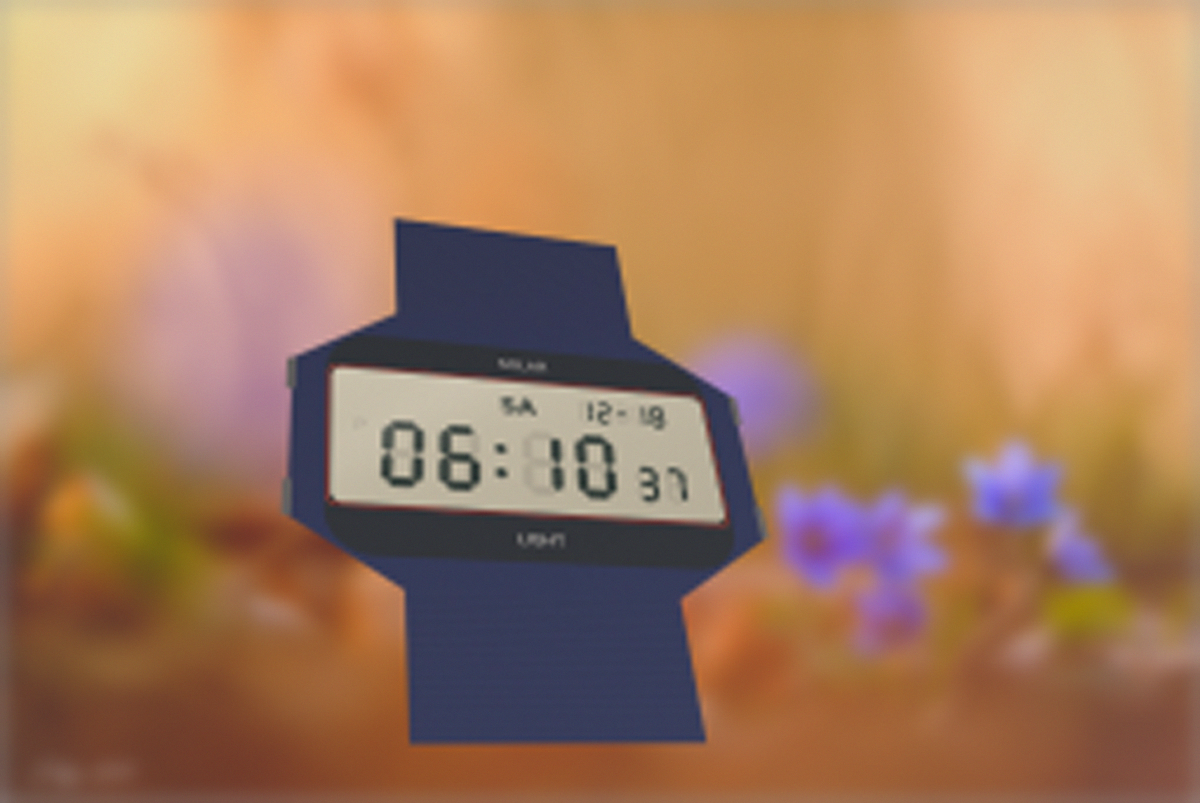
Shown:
6,10,37
